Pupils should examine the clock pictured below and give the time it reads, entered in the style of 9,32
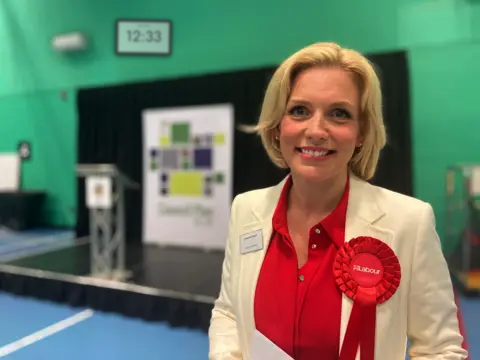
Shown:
12,33
